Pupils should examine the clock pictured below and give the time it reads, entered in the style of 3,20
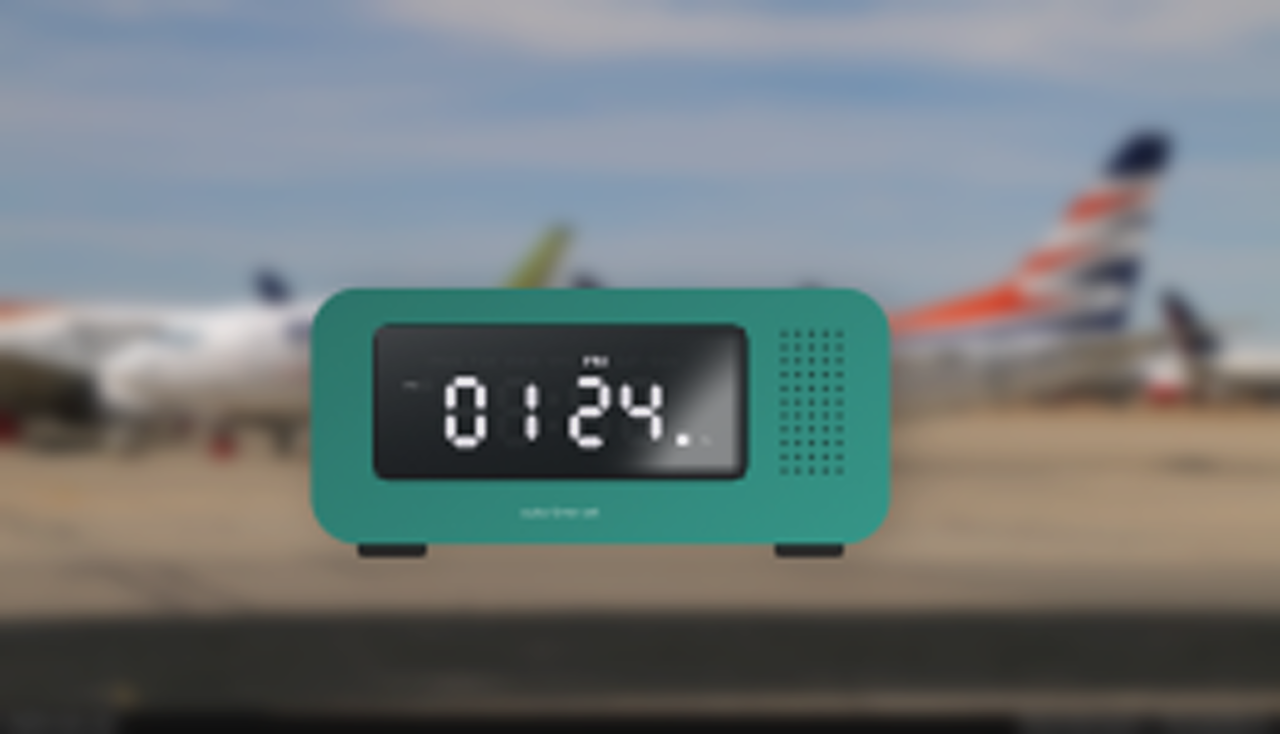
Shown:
1,24
